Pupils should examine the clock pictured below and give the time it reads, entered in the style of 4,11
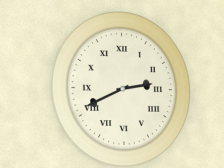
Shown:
2,41
